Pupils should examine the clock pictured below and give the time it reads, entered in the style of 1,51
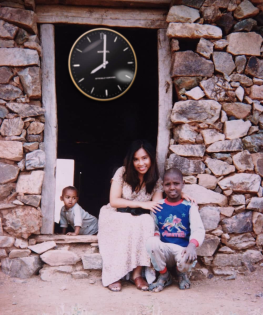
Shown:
8,01
